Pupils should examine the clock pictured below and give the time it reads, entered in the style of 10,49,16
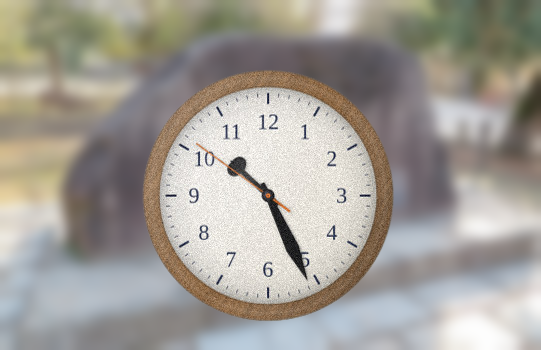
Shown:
10,25,51
